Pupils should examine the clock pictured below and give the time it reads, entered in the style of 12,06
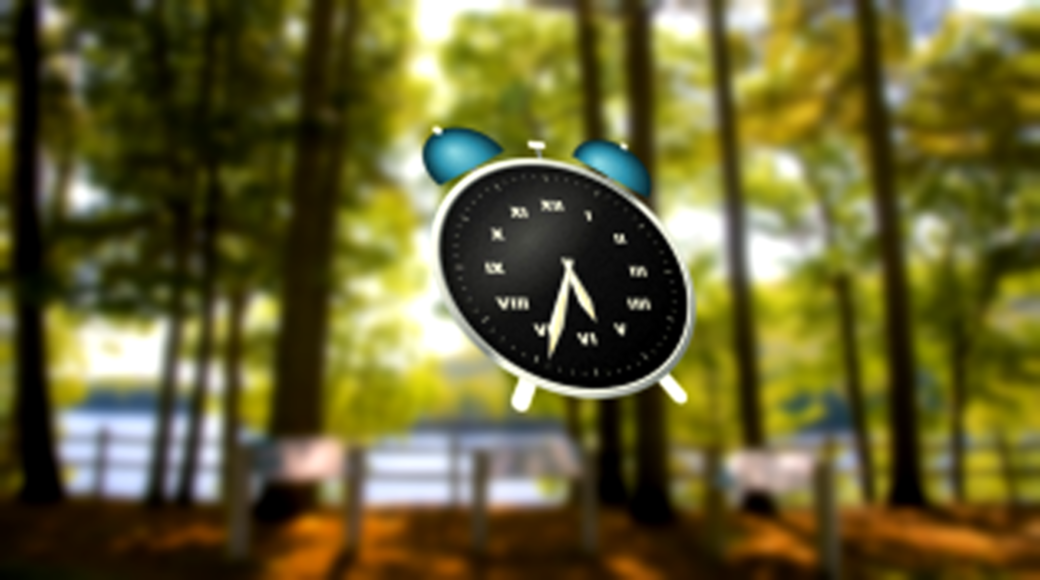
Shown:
5,34
